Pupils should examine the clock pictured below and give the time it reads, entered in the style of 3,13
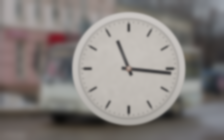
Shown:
11,16
